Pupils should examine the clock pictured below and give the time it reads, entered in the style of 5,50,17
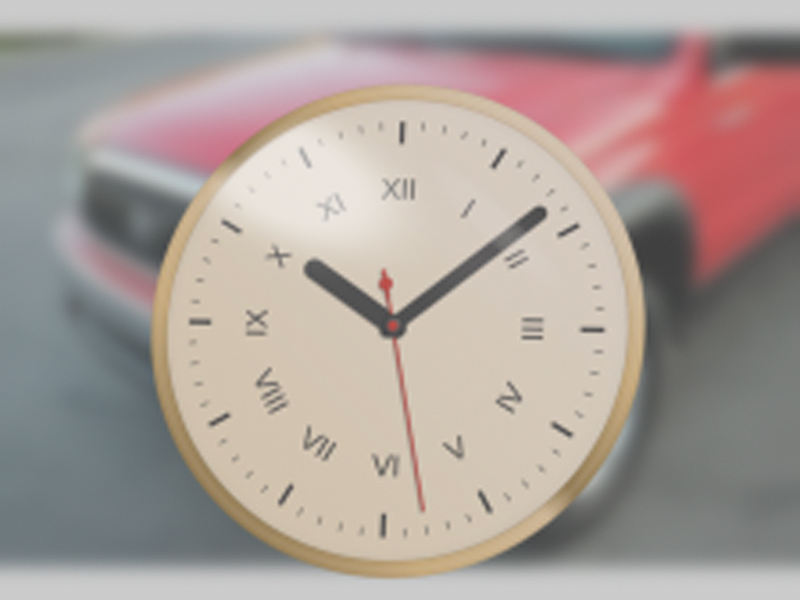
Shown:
10,08,28
